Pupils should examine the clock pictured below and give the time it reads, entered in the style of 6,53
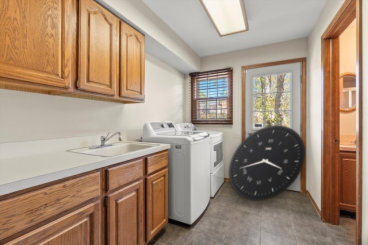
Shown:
3,42
